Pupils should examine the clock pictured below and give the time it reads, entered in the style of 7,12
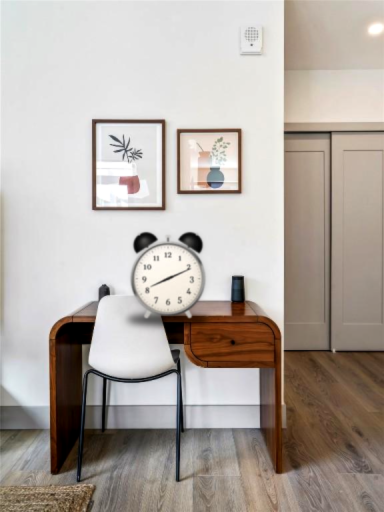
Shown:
8,11
